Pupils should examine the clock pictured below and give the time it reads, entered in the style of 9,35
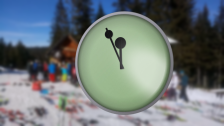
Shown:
11,56
